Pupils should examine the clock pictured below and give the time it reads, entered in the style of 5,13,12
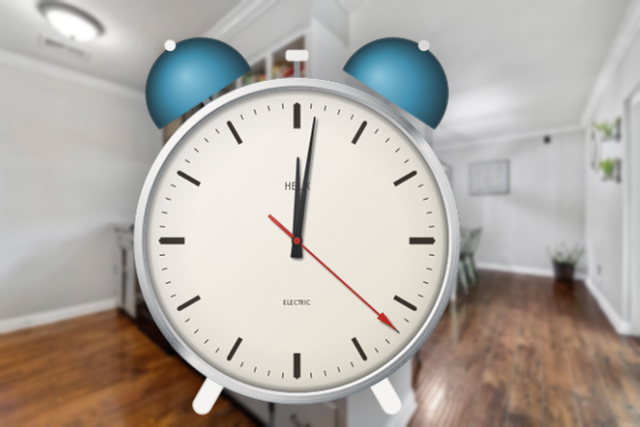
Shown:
12,01,22
